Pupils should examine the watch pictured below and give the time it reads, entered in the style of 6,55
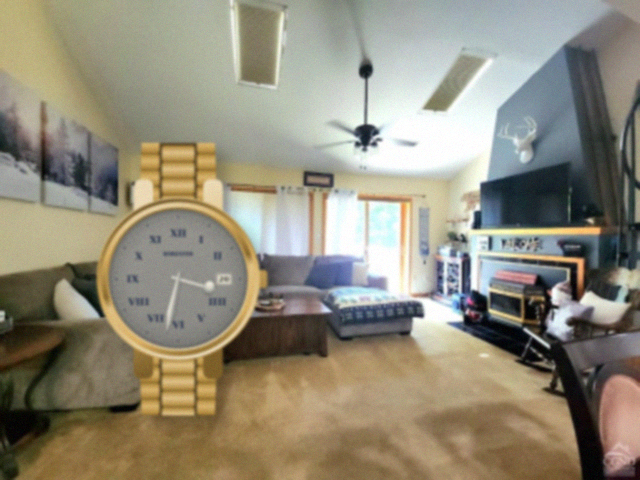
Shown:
3,32
